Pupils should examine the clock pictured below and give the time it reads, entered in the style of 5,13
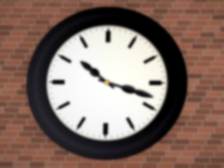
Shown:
10,18
